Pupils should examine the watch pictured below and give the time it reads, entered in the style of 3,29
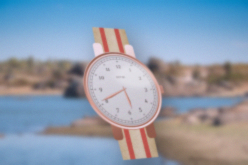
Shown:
5,41
